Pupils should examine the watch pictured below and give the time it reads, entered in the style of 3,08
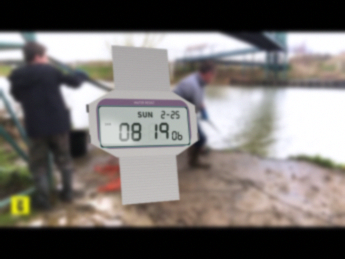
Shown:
8,19
